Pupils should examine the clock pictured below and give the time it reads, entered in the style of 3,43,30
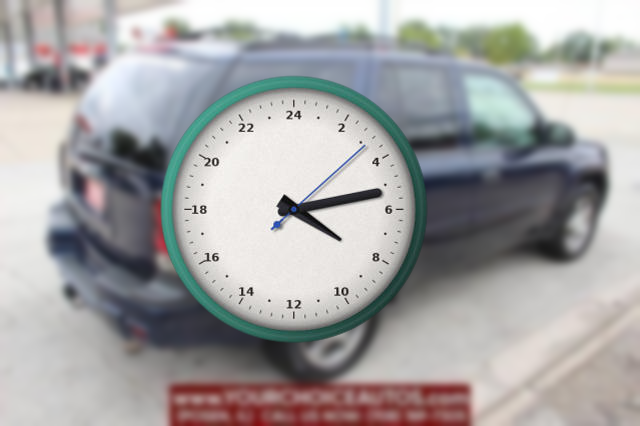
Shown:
8,13,08
